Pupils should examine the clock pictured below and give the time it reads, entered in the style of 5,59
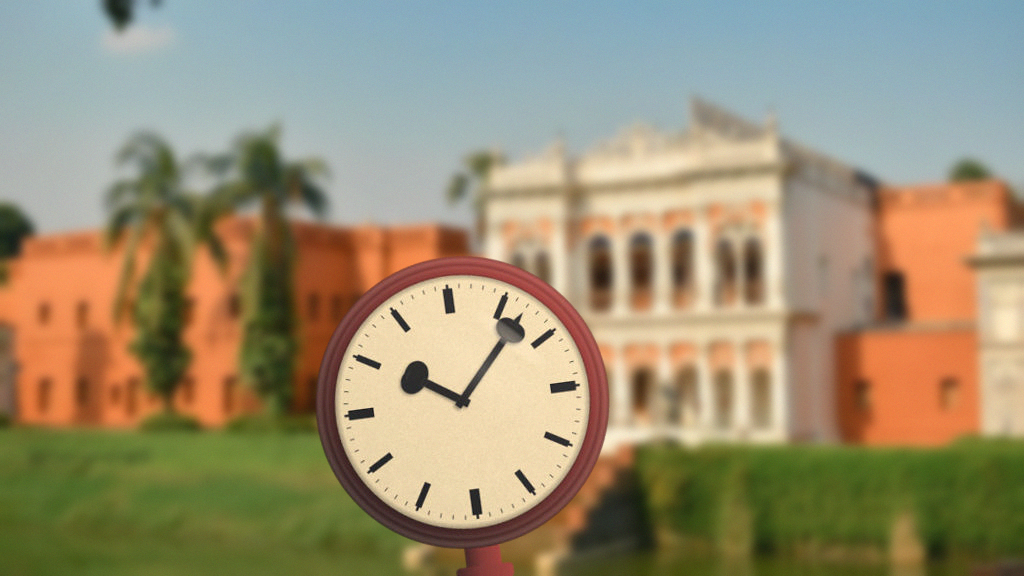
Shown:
10,07
